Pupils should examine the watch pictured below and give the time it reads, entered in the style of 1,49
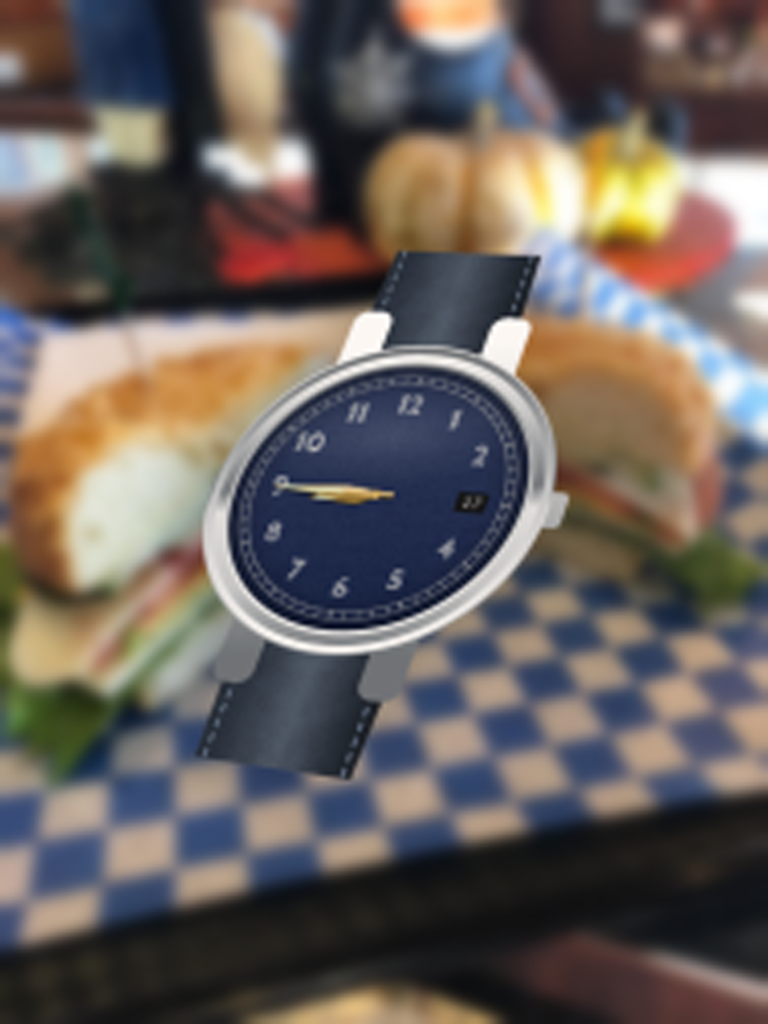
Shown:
8,45
